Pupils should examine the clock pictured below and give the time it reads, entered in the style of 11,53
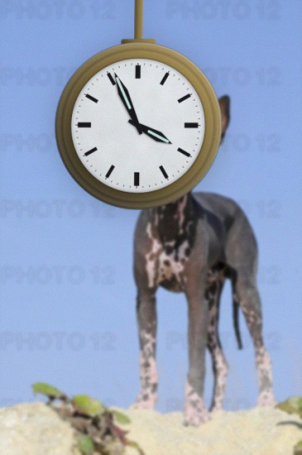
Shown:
3,56
